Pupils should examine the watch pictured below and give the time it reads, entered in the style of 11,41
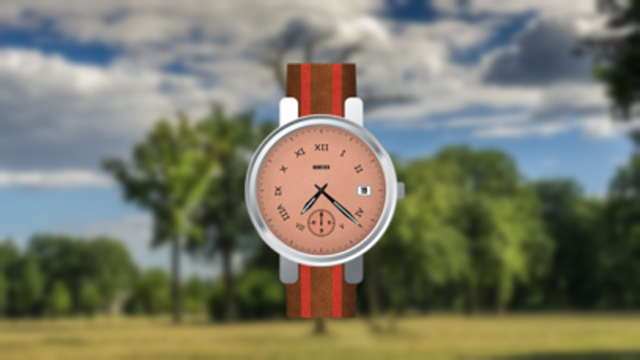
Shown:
7,22
